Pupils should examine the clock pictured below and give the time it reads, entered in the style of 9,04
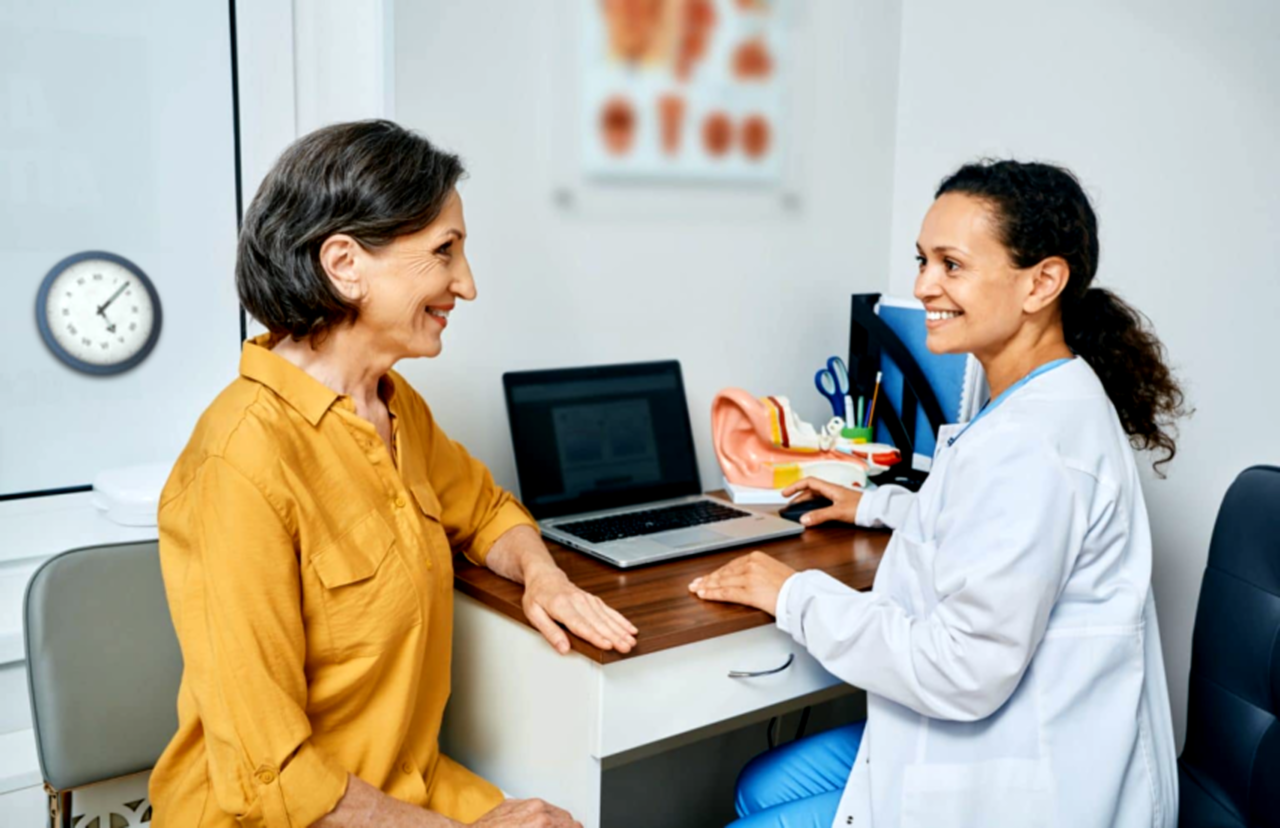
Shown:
5,08
